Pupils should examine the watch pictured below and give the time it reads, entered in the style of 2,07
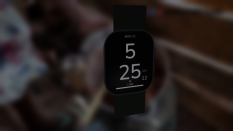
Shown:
5,25
